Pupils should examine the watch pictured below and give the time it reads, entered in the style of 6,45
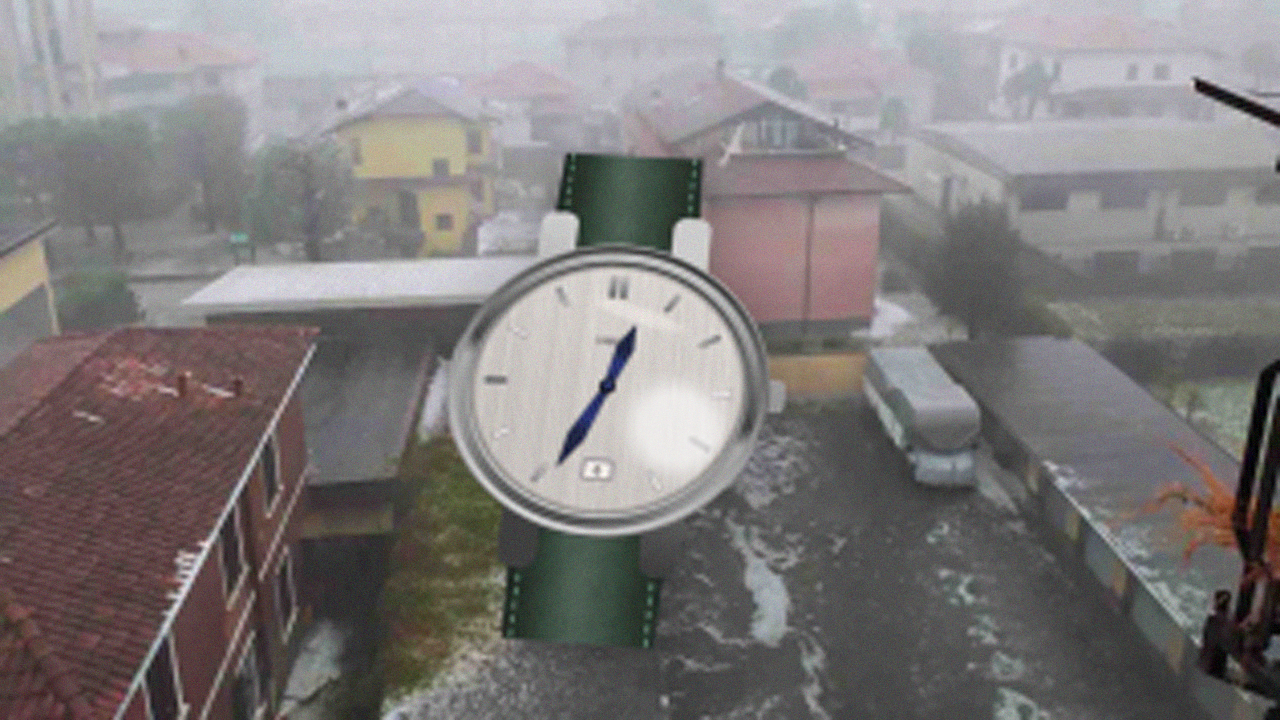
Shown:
12,34
